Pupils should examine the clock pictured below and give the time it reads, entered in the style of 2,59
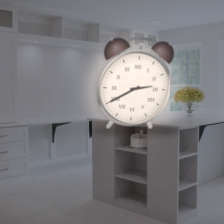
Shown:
2,40
